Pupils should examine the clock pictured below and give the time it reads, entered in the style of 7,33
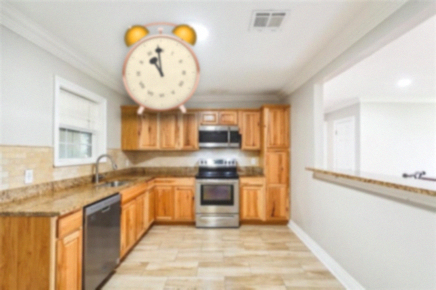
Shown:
10,59
